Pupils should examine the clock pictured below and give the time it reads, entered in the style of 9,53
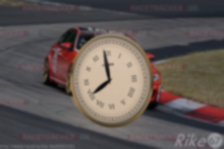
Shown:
7,59
